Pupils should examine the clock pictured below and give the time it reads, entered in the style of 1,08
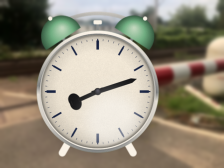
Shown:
8,12
